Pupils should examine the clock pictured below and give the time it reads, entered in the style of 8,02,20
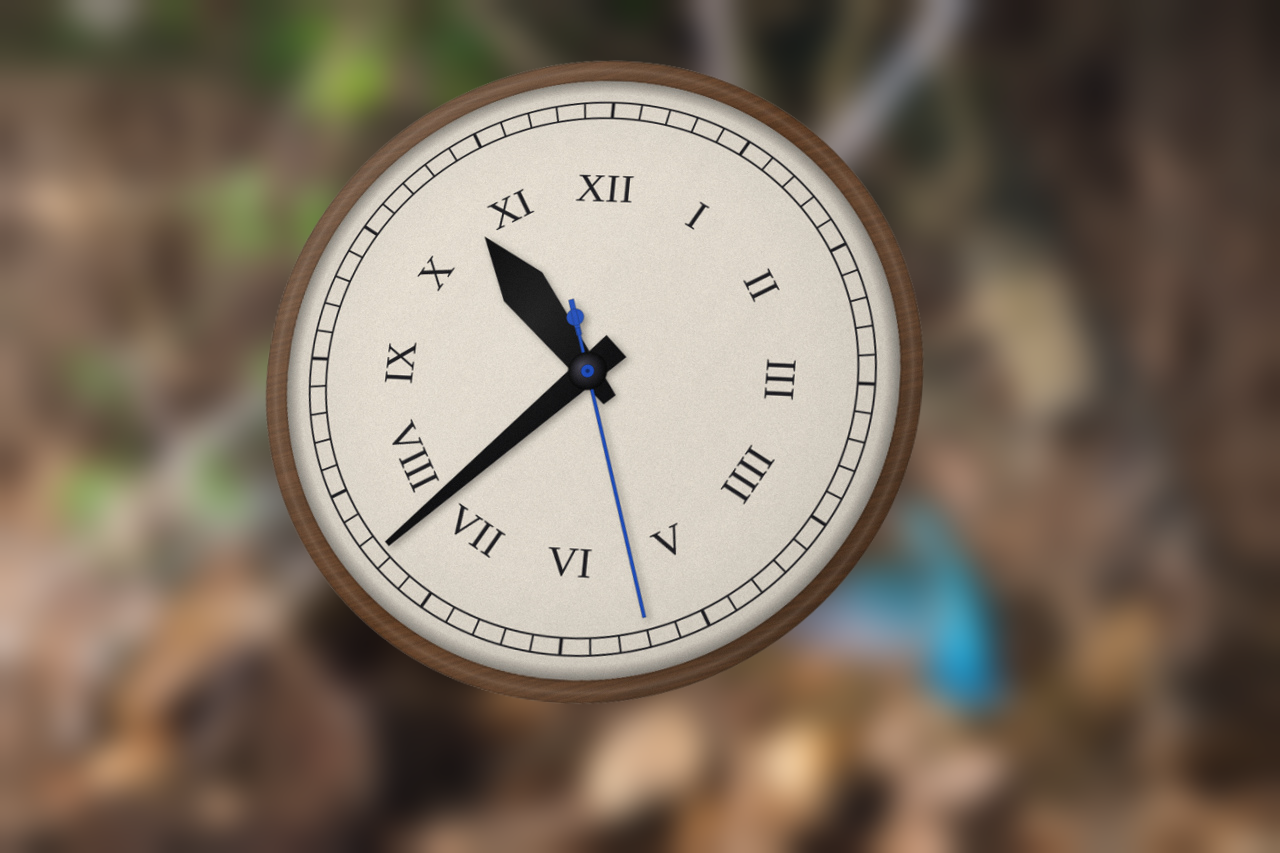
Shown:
10,37,27
